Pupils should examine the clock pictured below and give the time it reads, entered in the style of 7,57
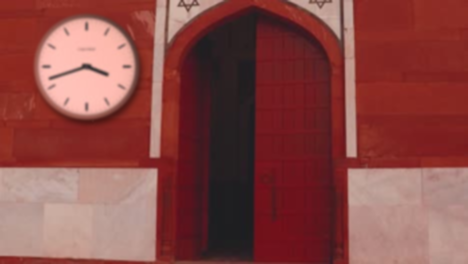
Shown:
3,42
